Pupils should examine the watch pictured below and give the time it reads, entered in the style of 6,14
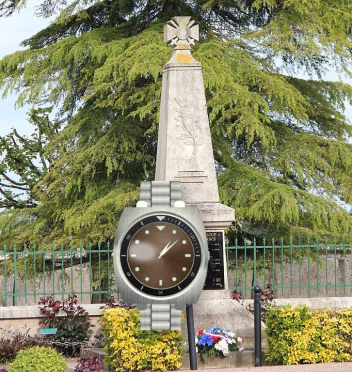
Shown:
1,08
